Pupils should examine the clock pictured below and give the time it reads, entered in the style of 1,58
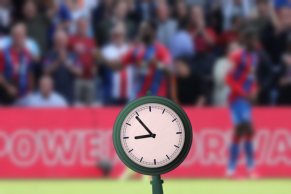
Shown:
8,54
